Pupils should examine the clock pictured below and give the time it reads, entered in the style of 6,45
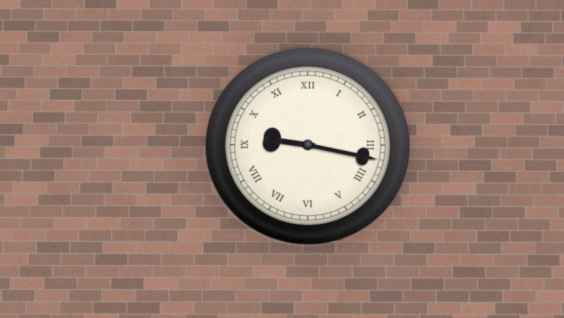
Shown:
9,17
